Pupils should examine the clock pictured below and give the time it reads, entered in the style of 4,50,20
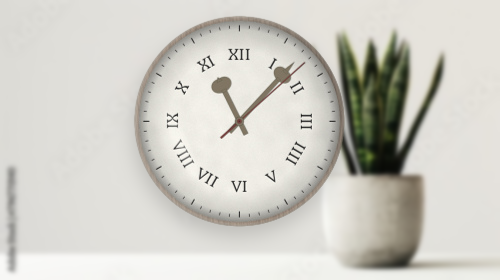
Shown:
11,07,08
